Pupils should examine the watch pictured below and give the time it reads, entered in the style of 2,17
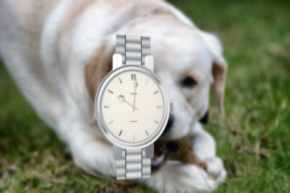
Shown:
10,01
